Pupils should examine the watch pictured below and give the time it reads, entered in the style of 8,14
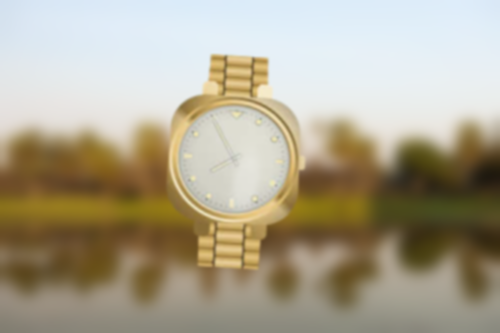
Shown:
7,55
